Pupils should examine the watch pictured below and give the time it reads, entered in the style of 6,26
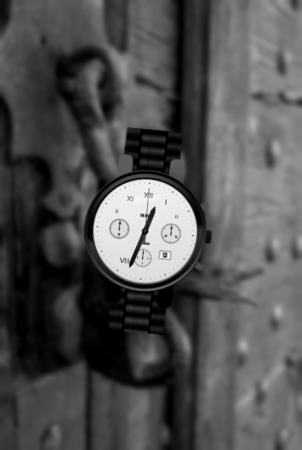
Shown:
12,33
